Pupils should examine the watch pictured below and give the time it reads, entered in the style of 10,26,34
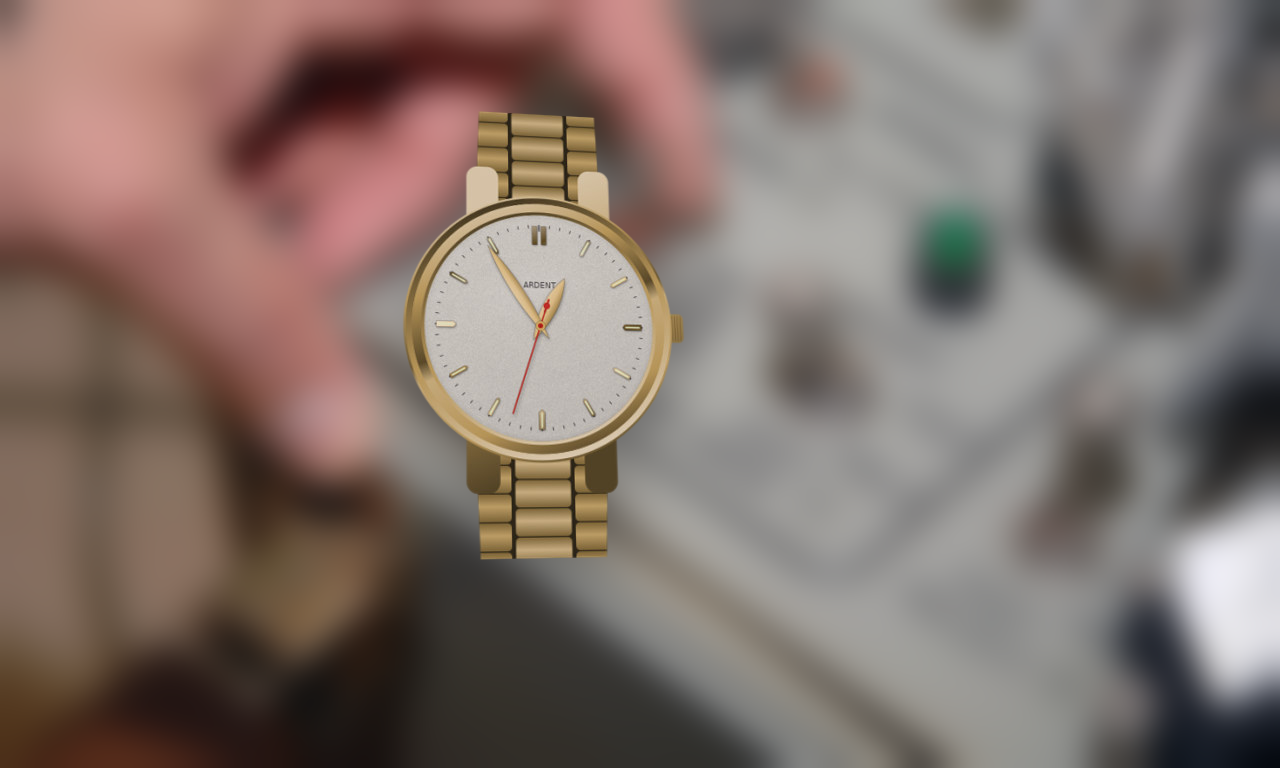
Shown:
12,54,33
